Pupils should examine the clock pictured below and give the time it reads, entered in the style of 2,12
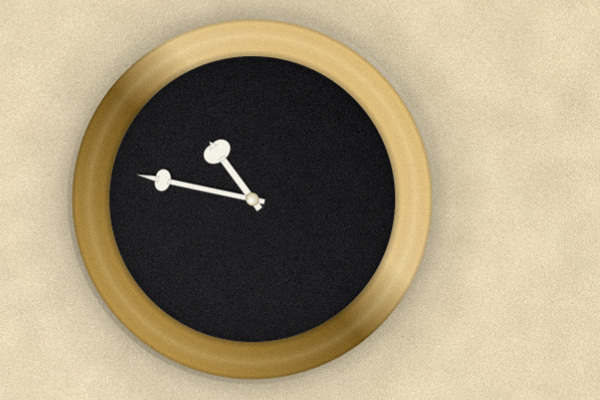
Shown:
10,47
